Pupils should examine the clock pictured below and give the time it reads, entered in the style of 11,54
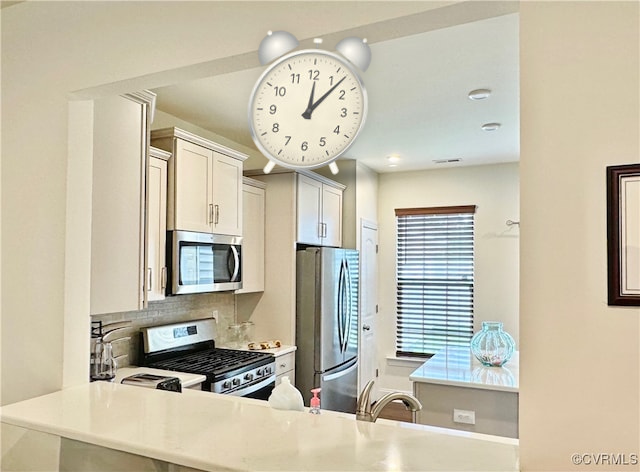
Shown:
12,07
